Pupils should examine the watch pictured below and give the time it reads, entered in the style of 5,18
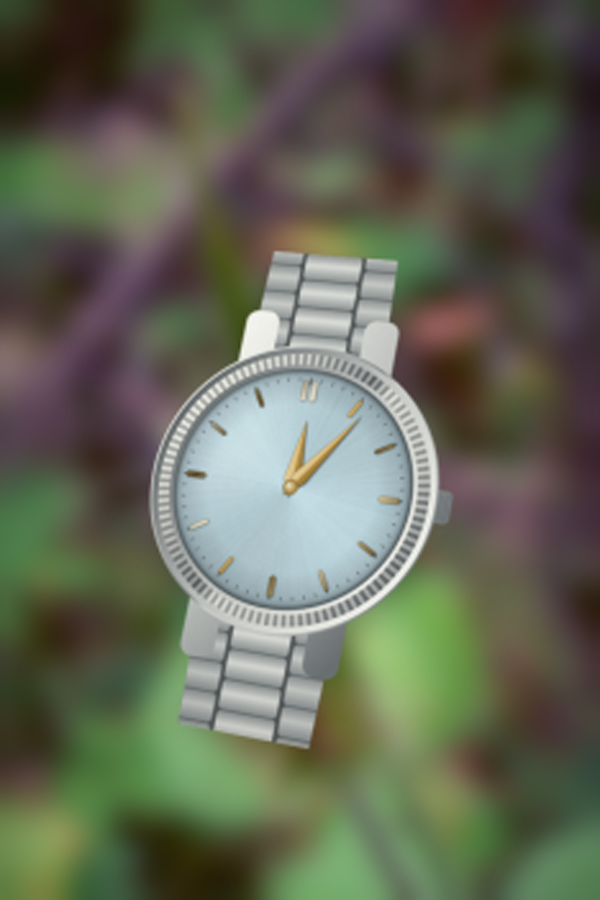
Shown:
12,06
